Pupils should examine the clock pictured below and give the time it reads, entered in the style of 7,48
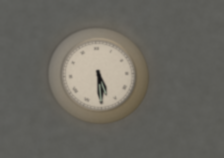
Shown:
5,30
